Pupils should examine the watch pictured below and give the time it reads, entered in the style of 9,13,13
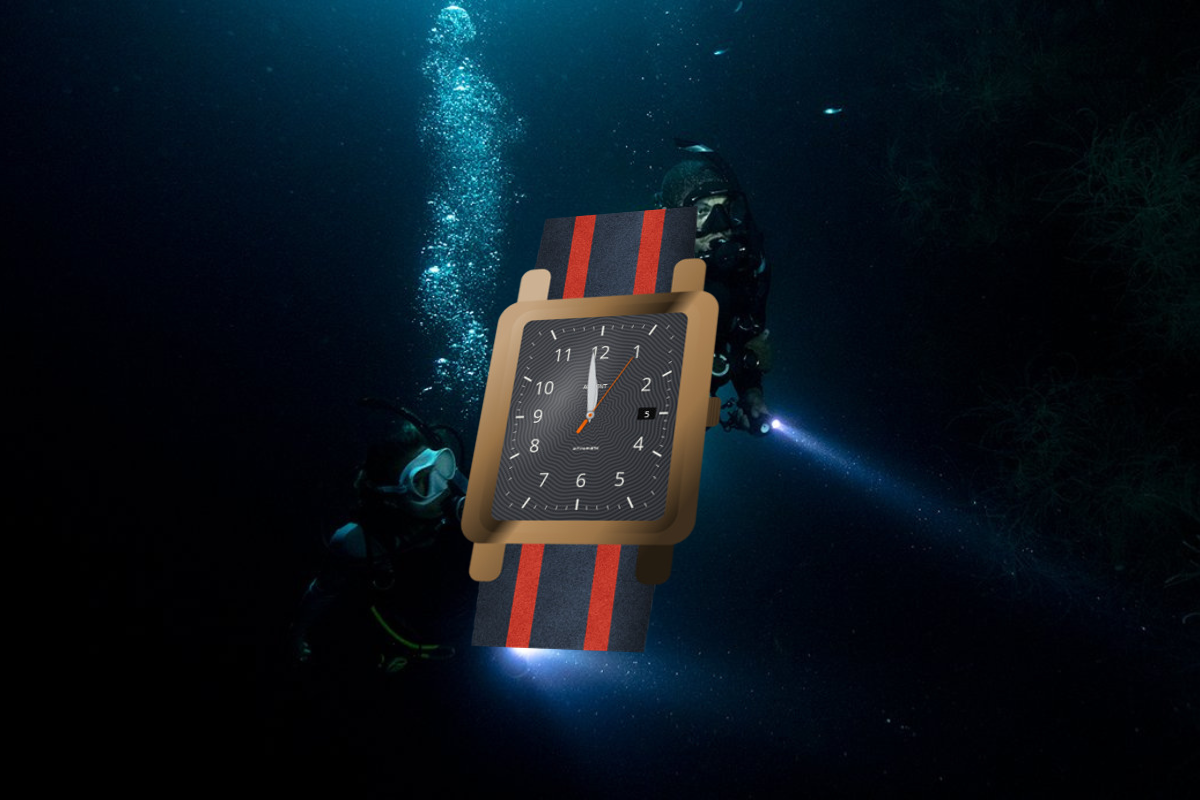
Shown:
11,59,05
